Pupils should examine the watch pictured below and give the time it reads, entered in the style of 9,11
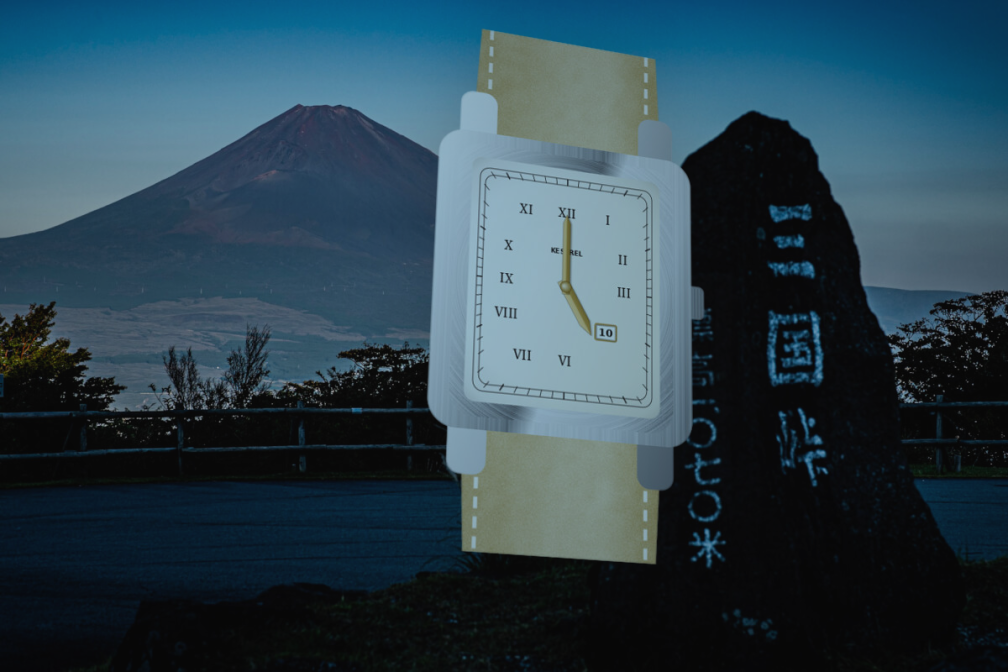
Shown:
5,00
